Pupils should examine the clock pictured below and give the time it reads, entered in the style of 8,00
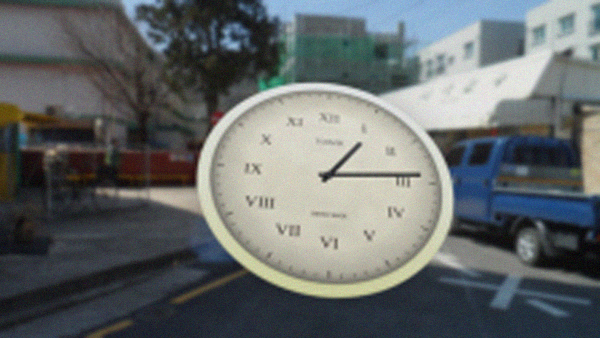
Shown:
1,14
